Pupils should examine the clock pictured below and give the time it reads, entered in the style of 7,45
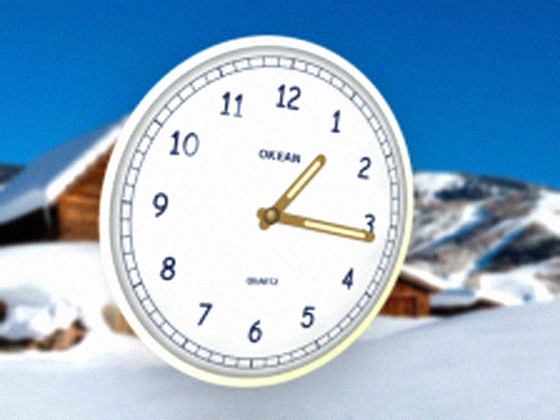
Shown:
1,16
